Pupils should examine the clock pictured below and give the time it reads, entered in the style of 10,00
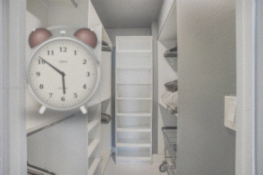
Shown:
5,51
